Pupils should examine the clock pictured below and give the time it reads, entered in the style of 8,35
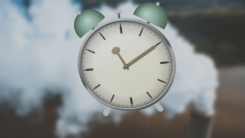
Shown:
11,10
